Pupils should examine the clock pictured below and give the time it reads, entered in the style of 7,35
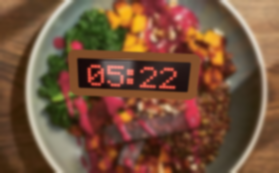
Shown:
5,22
